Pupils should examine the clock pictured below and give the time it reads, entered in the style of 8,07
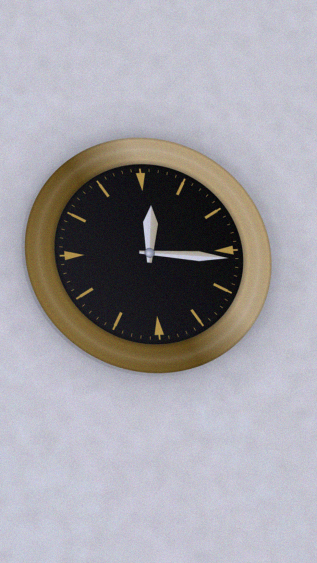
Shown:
12,16
